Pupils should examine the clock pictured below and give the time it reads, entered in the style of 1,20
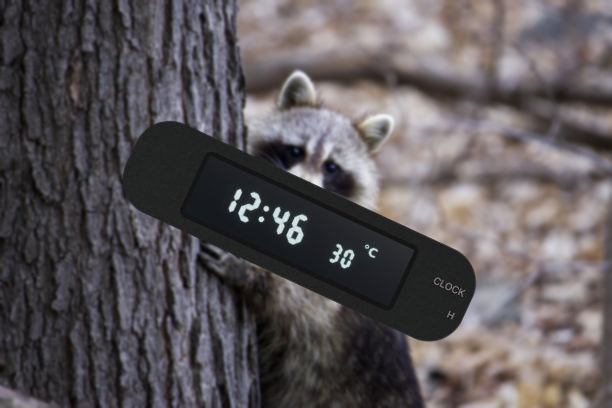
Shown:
12,46
